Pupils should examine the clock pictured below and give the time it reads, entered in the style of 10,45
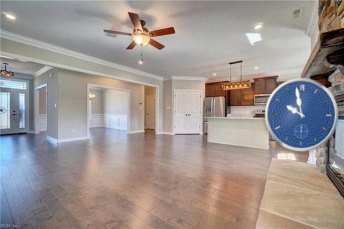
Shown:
9,58
